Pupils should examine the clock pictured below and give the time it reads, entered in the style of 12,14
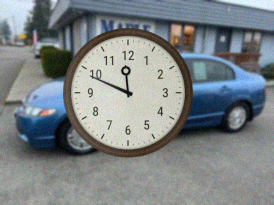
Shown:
11,49
